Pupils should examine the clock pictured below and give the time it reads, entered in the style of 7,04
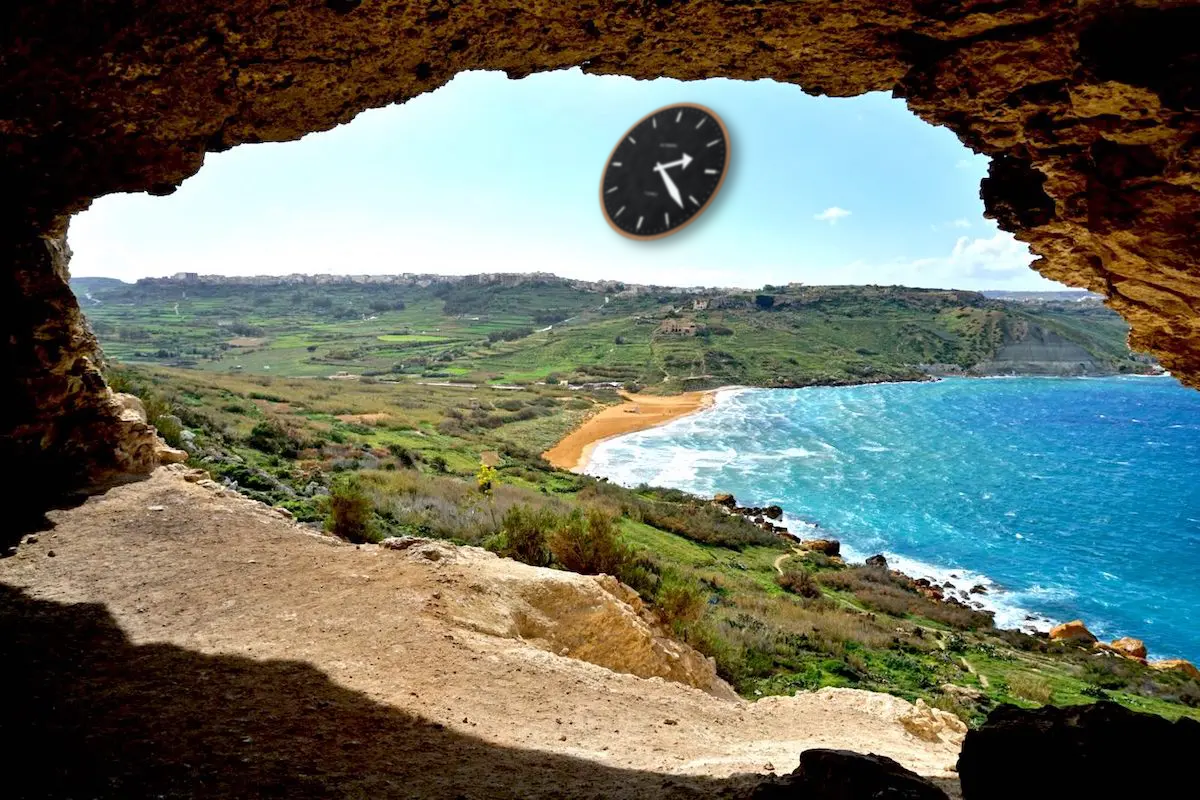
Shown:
2,22
